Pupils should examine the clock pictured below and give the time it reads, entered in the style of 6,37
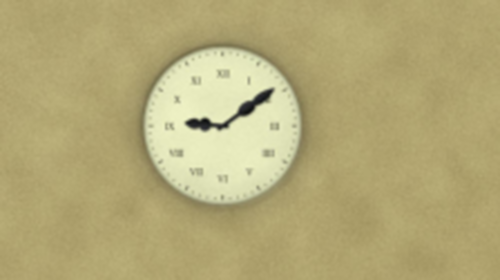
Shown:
9,09
